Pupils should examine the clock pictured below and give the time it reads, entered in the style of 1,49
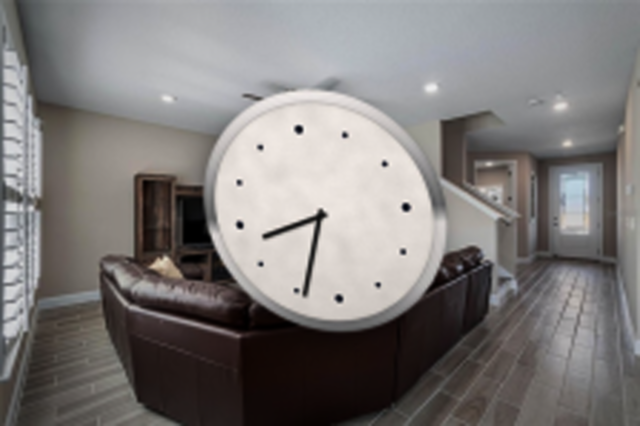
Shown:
8,34
